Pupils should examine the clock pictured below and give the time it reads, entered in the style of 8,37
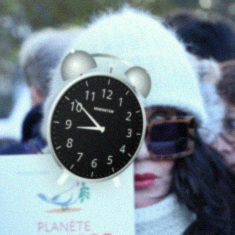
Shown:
8,51
